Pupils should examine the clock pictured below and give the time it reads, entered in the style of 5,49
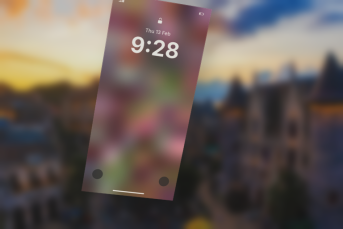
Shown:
9,28
